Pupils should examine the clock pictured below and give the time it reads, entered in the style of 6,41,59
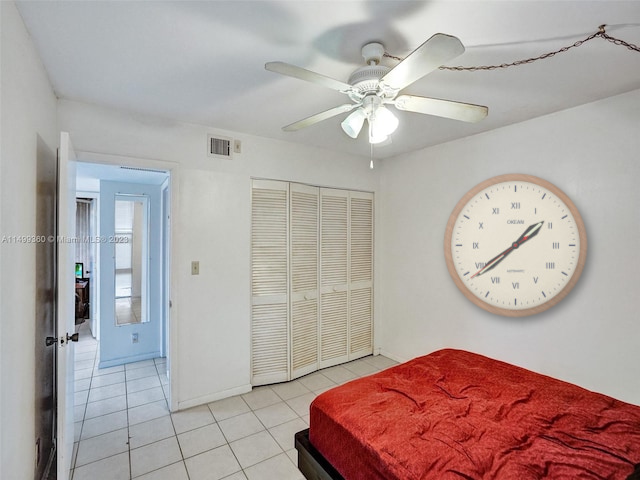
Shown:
1,38,39
